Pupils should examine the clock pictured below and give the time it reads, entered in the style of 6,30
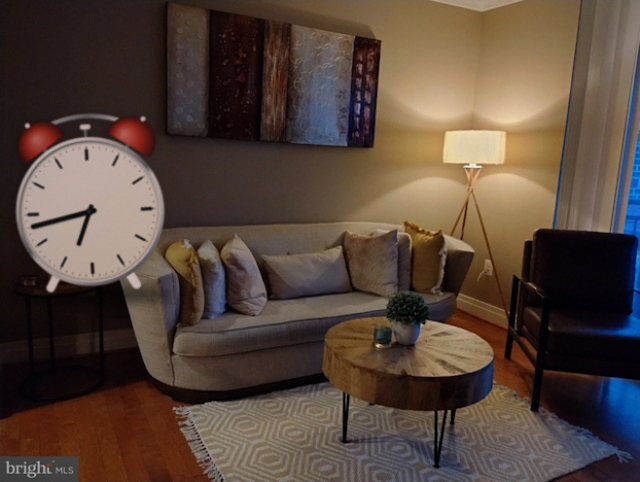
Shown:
6,43
